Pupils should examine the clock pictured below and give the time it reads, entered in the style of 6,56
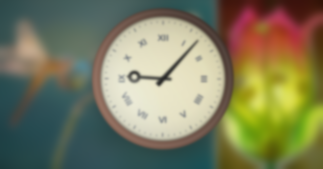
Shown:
9,07
